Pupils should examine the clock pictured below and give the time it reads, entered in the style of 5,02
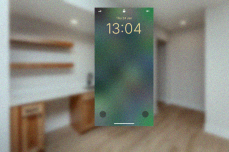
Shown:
13,04
